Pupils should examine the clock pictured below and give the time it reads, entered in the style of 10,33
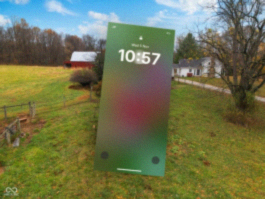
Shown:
10,57
